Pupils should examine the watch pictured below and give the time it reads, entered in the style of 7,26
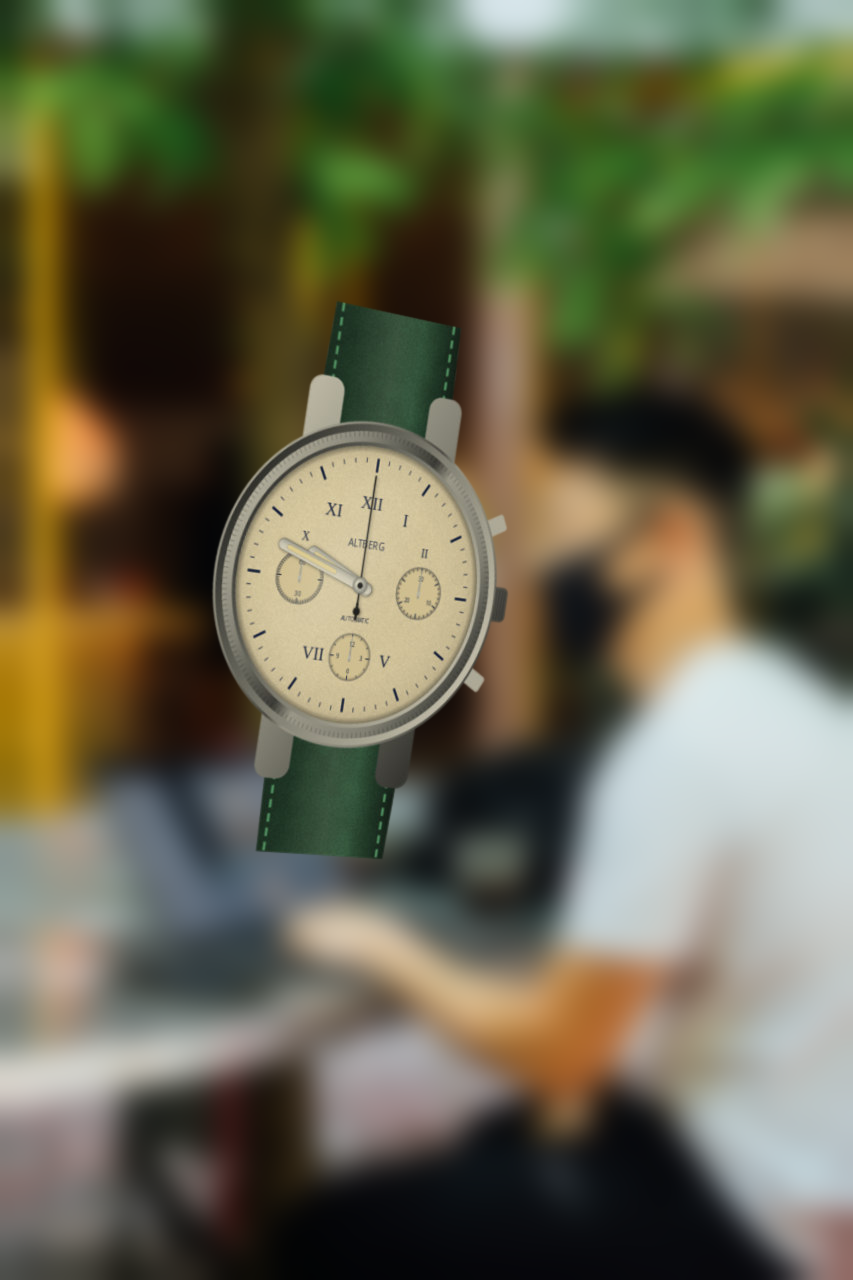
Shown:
9,48
